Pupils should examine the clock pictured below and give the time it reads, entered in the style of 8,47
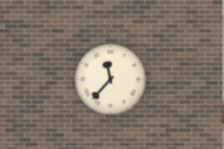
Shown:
11,37
